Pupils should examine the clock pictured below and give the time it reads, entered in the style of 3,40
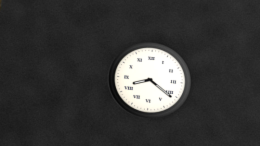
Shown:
8,21
